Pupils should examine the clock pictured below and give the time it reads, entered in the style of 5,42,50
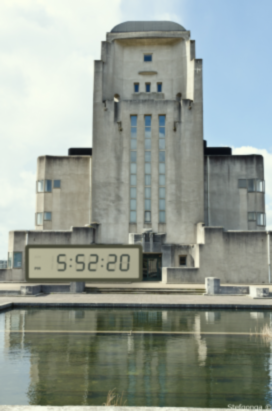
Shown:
5,52,20
